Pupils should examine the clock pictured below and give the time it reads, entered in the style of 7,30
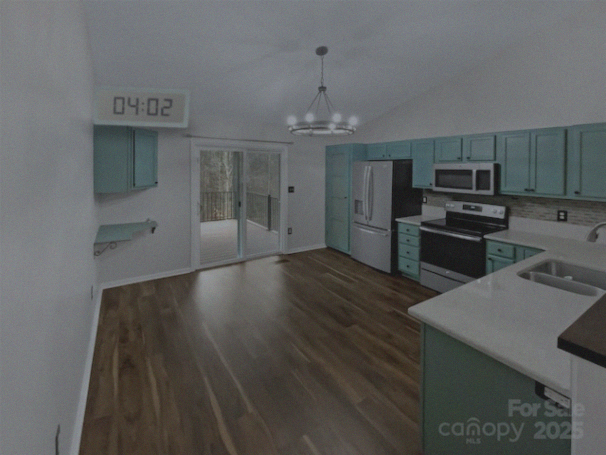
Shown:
4,02
